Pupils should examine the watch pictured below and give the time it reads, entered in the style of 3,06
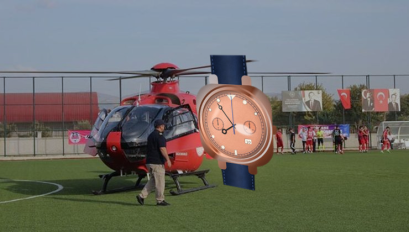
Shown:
7,54
